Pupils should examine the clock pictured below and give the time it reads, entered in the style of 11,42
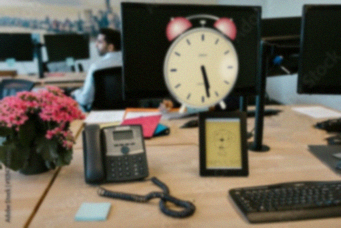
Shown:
5,28
